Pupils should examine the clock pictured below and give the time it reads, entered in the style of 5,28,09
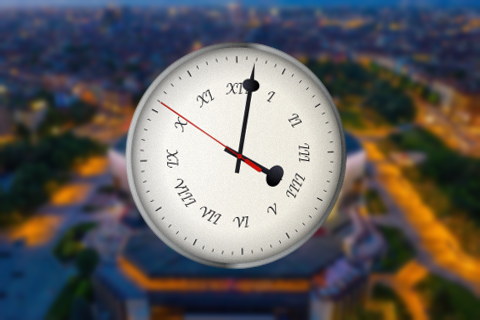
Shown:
4,01,51
